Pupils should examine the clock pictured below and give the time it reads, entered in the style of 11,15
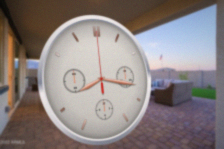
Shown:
8,17
